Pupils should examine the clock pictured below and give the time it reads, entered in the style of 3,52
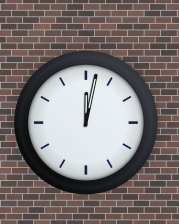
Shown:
12,02
